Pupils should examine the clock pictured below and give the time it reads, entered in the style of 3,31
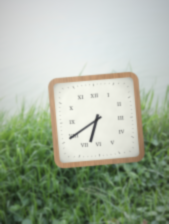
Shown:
6,40
